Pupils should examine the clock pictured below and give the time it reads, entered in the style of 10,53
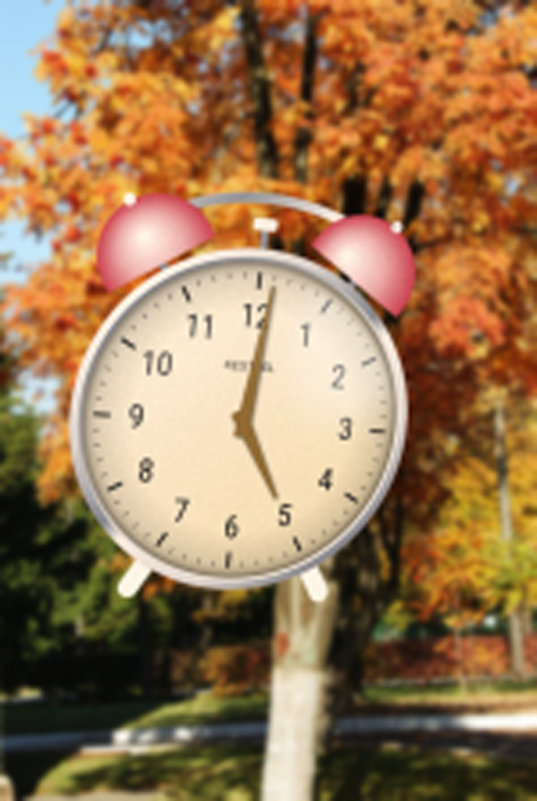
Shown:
5,01
